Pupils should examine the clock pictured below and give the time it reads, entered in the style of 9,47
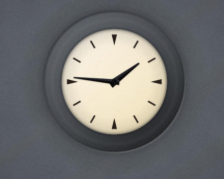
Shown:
1,46
